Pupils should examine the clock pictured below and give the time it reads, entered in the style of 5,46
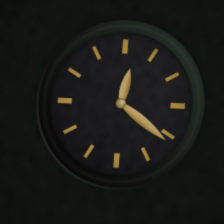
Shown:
12,21
